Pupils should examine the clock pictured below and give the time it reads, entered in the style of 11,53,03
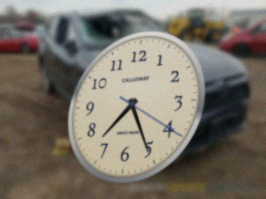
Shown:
7,25,20
